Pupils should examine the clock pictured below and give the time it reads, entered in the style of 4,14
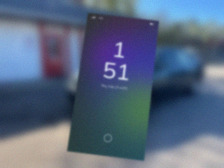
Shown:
1,51
